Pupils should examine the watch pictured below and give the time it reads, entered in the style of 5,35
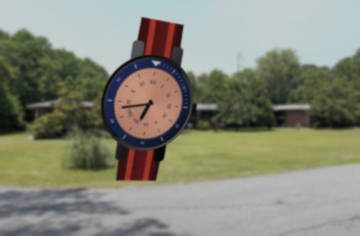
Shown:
6,43
